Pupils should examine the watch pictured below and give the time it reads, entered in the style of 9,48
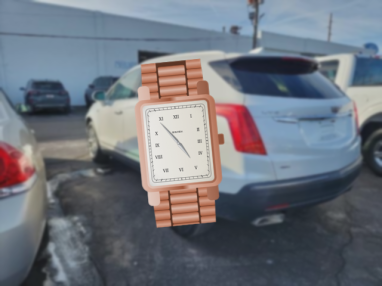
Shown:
4,54
